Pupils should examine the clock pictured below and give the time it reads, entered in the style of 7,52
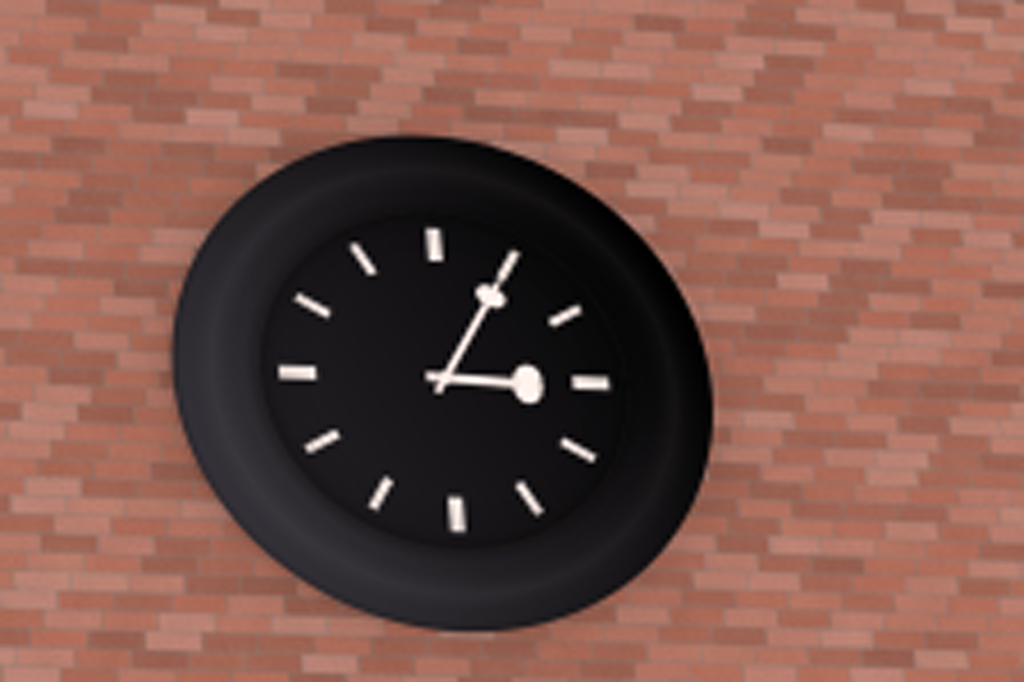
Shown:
3,05
